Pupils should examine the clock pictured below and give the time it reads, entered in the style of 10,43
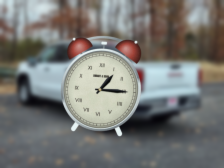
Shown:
1,15
